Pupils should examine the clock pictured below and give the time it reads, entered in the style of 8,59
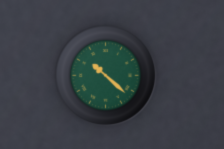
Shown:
10,22
